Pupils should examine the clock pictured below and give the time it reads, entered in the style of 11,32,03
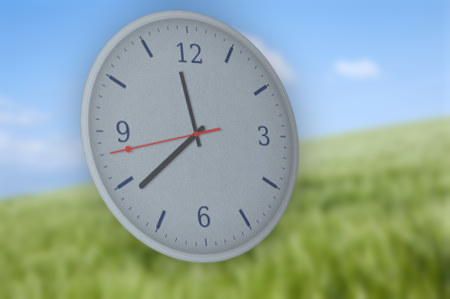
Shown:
11,38,43
